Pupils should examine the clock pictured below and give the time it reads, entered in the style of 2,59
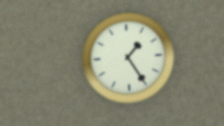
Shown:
1,25
